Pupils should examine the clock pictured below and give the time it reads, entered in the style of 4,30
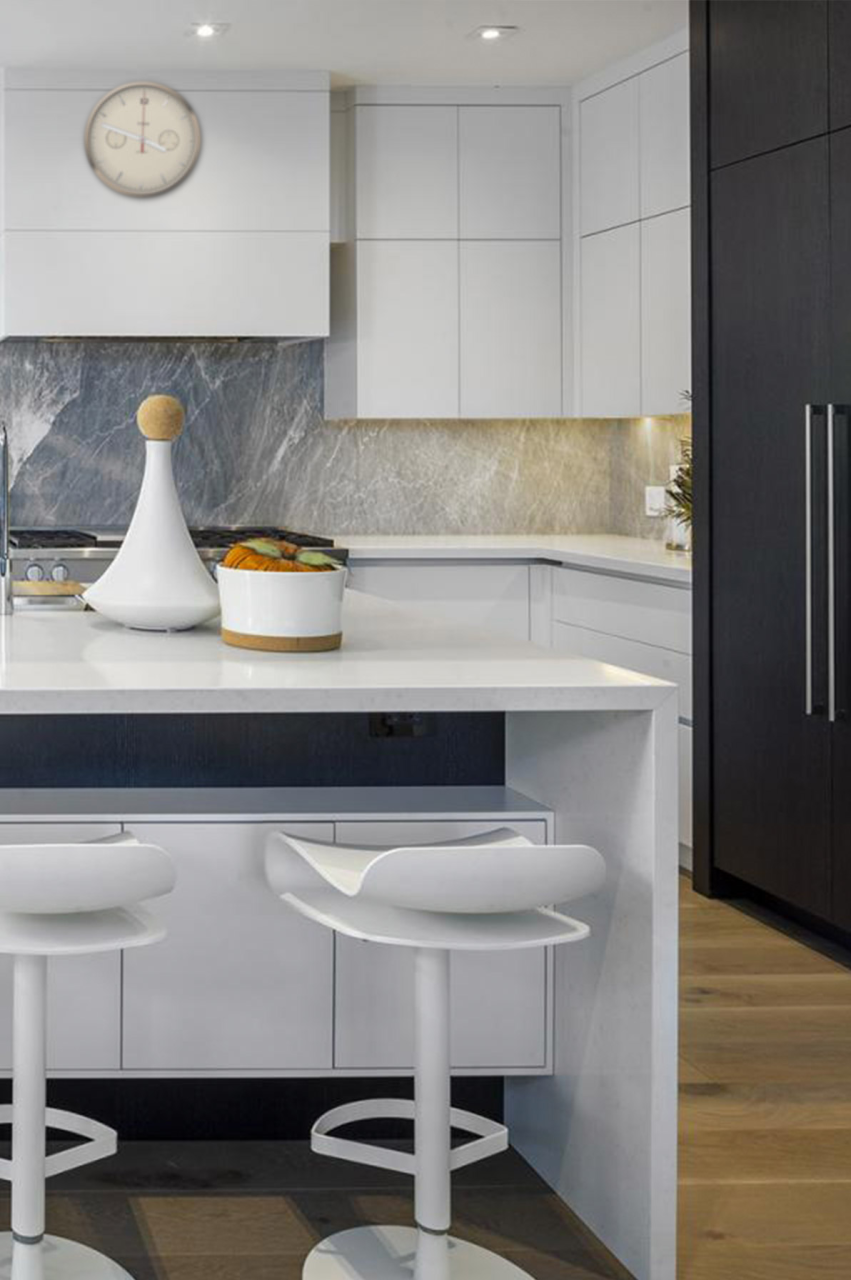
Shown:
3,48
